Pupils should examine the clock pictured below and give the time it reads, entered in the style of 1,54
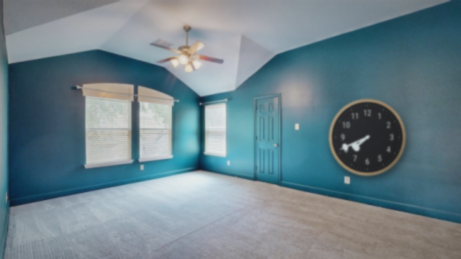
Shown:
7,41
